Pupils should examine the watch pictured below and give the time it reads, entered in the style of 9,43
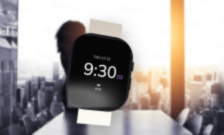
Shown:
9,30
